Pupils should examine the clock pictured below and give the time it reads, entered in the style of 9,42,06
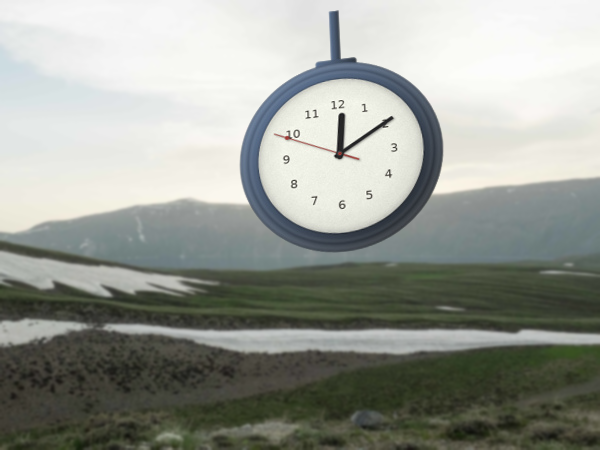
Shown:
12,09,49
